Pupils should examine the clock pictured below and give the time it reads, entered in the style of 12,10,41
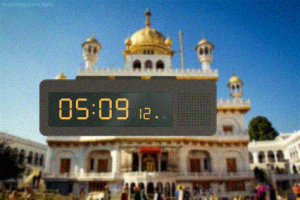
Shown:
5,09,12
